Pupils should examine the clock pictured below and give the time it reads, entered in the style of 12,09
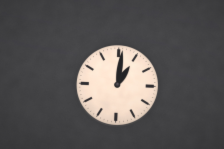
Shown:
1,01
